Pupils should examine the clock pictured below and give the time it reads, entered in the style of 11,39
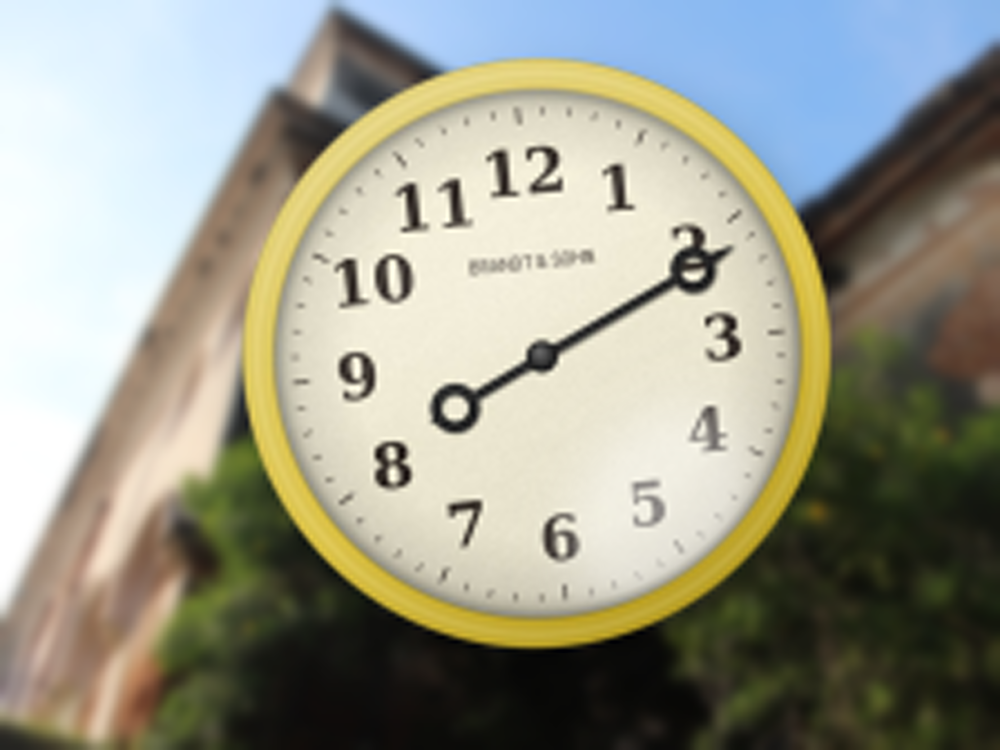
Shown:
8,11
